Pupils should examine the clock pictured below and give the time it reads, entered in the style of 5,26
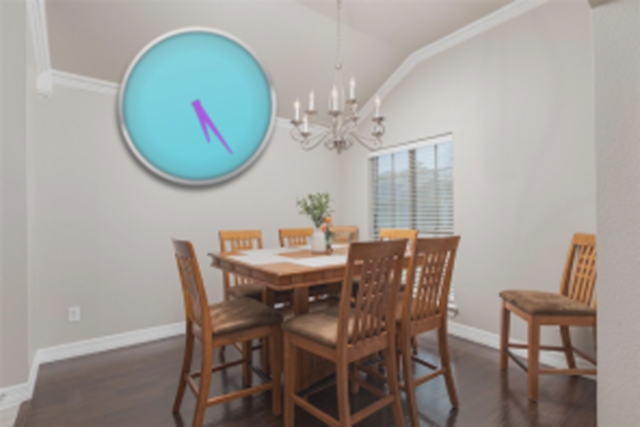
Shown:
5,24
